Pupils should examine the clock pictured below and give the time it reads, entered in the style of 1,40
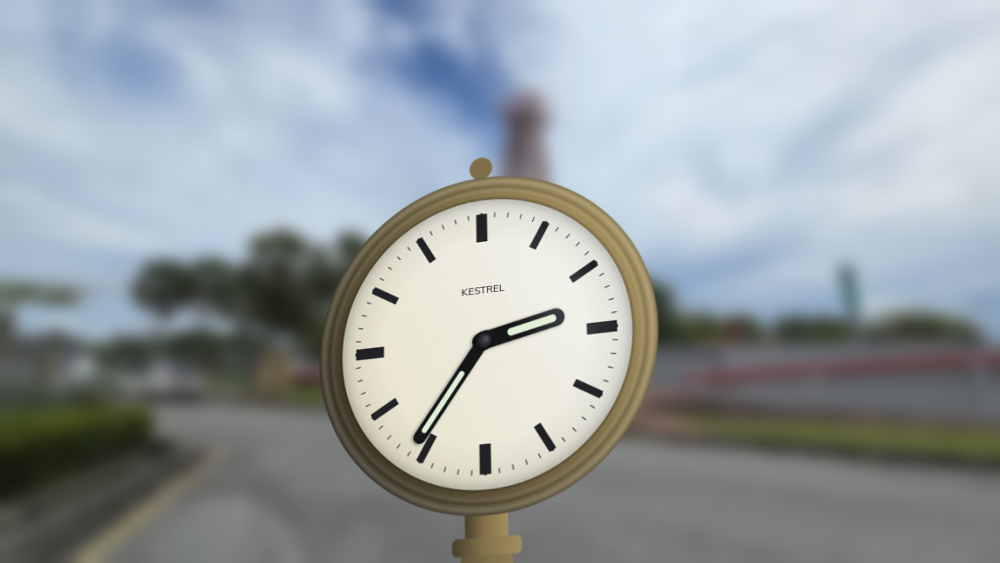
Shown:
2,36
